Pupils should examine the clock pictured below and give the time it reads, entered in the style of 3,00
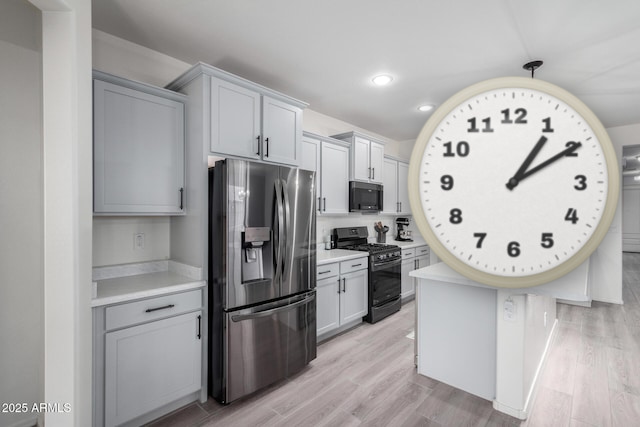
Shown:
1,10
